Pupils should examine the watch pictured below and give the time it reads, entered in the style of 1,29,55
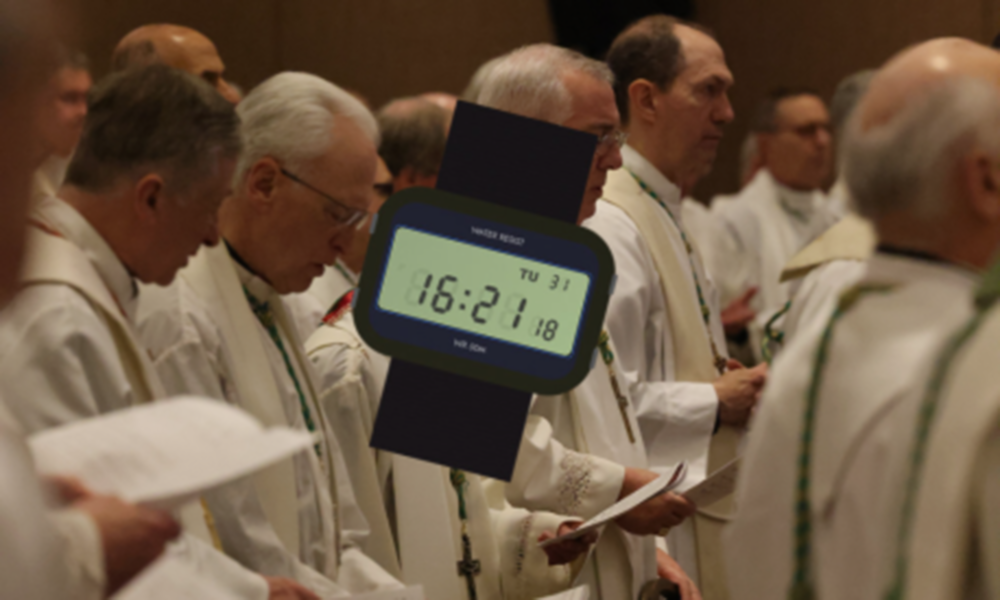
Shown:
16,21,18
